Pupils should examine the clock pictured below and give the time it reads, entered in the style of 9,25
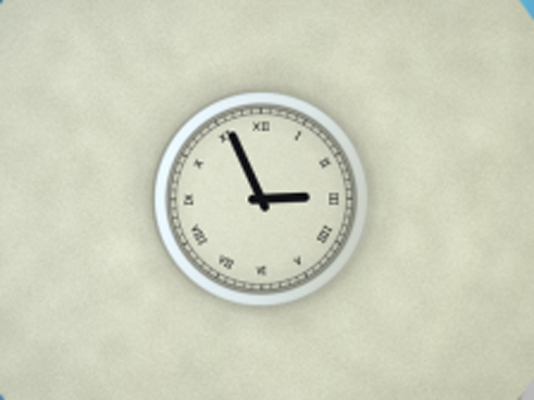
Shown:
2,56
